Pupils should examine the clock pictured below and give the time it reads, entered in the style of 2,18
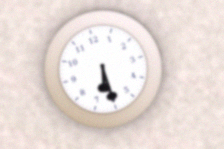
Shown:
6,30
